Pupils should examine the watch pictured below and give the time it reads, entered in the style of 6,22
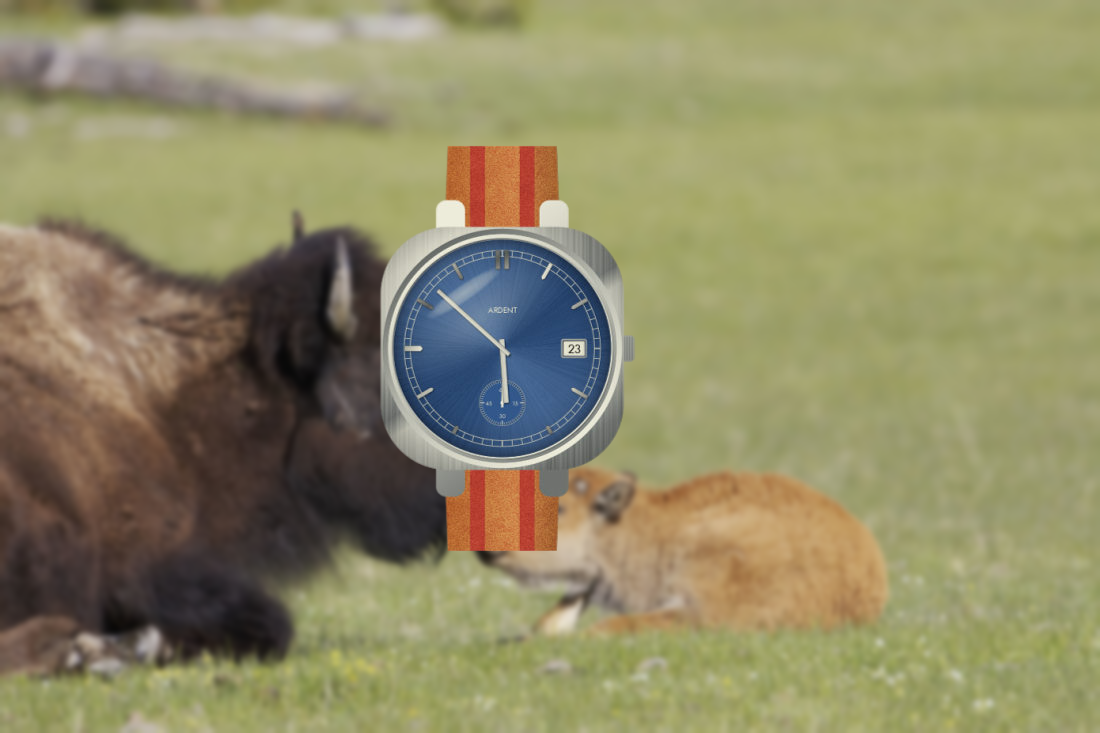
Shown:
5,52
